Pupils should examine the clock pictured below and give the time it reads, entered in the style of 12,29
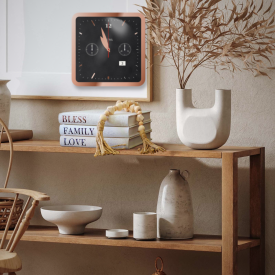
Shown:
10,57
